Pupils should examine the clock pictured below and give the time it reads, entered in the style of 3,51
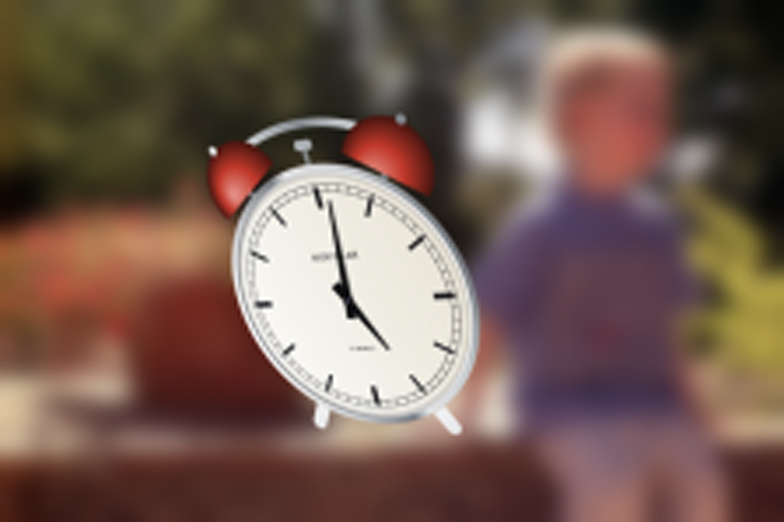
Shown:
5,01
